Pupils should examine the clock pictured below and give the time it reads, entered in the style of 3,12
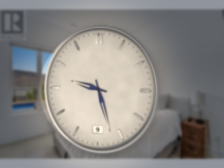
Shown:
9,27
